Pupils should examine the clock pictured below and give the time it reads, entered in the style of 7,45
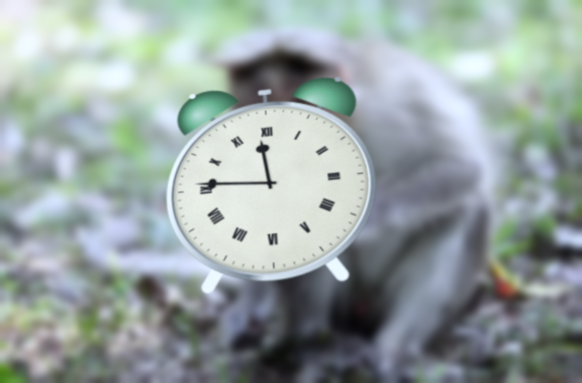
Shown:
11,46
